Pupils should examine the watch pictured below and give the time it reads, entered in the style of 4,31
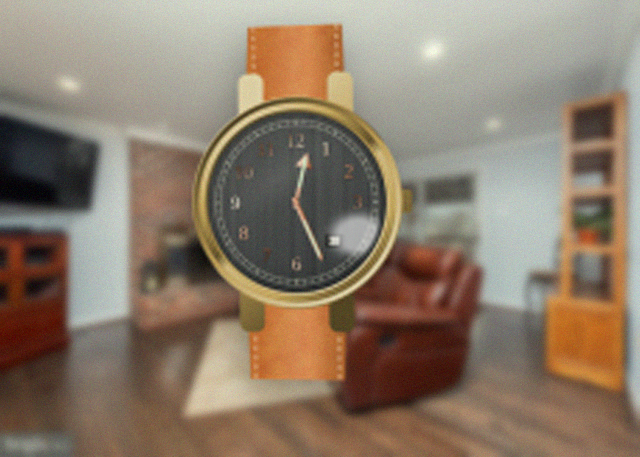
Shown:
12,26
